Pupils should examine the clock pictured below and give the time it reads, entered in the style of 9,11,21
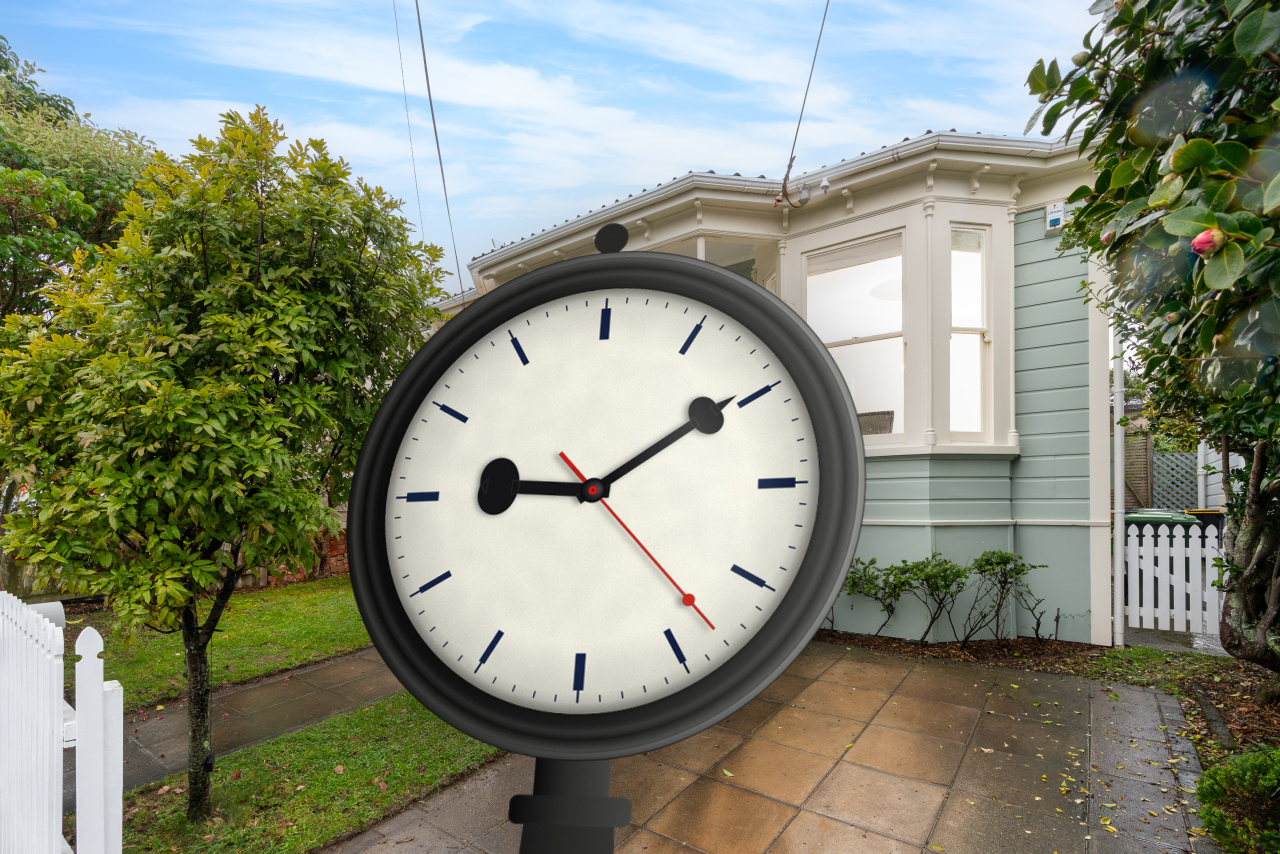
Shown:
9,09,23
